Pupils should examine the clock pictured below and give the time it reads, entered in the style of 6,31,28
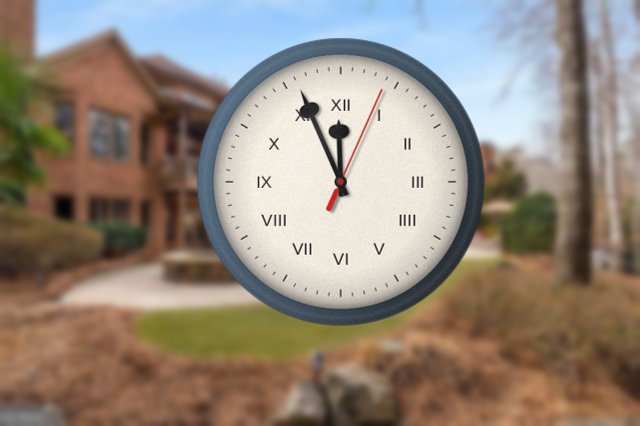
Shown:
11,56,04
